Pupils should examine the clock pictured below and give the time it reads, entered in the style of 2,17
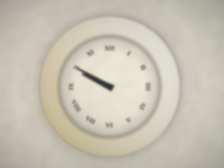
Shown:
9,50
